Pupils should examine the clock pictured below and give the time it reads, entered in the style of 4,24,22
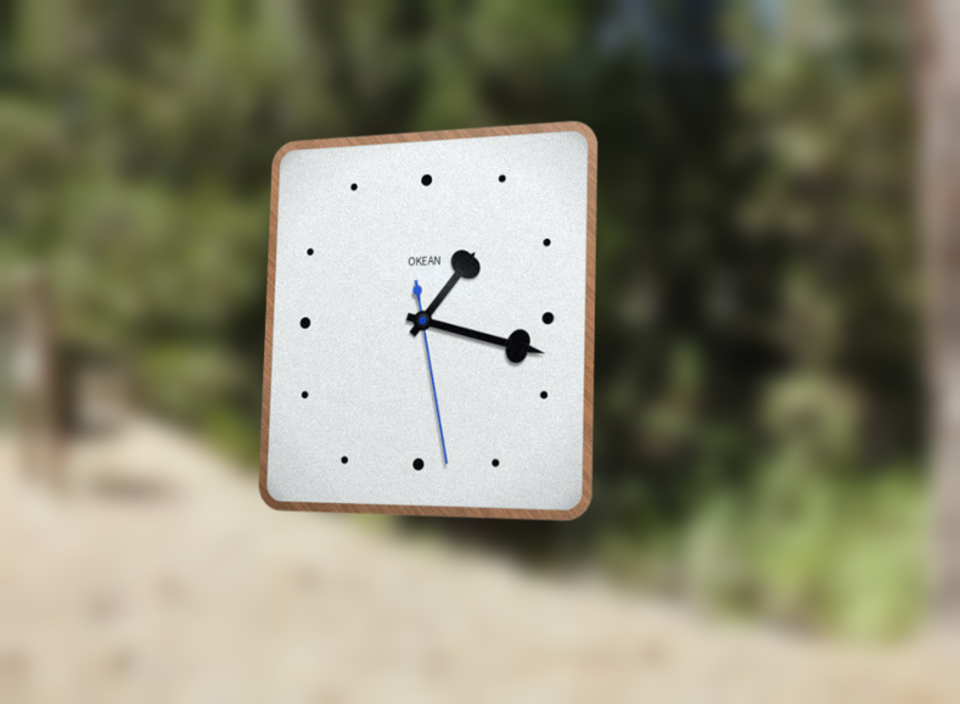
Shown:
1,17,28
